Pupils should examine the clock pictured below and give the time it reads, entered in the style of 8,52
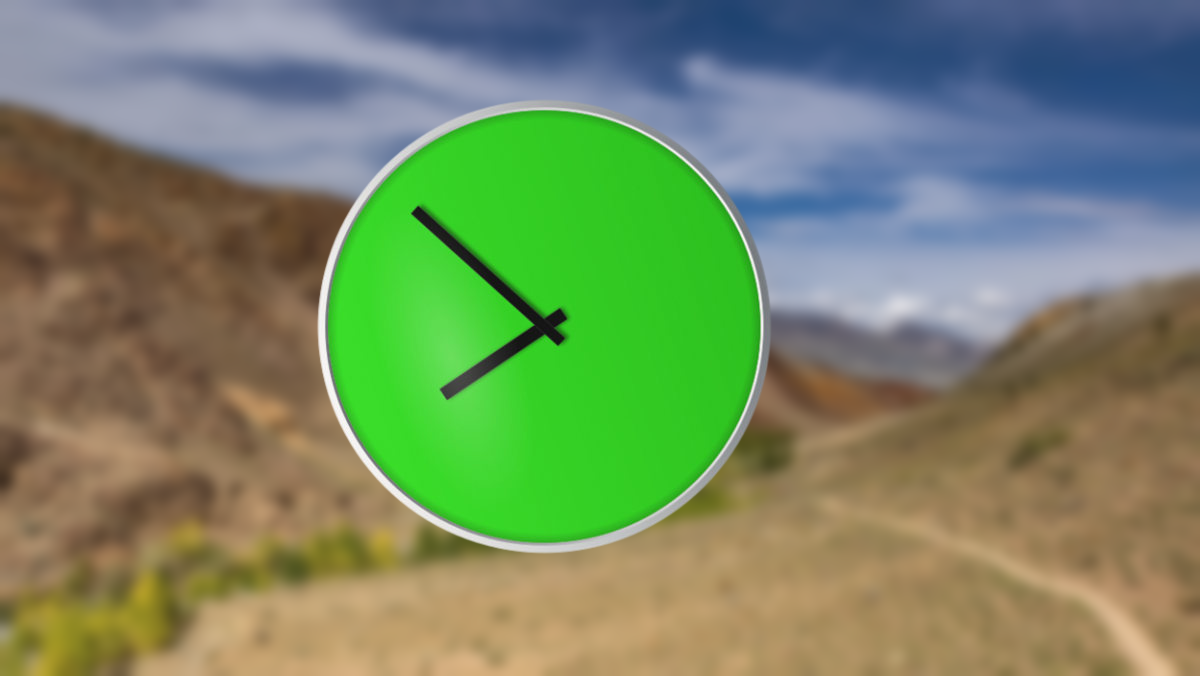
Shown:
7,52
